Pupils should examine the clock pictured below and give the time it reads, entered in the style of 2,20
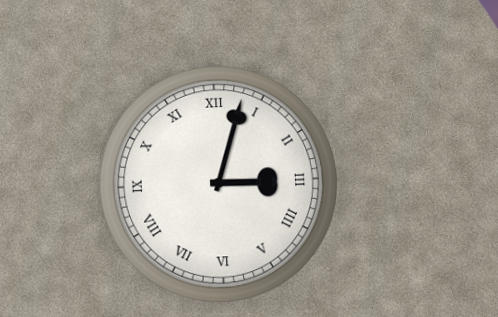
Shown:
3,03
